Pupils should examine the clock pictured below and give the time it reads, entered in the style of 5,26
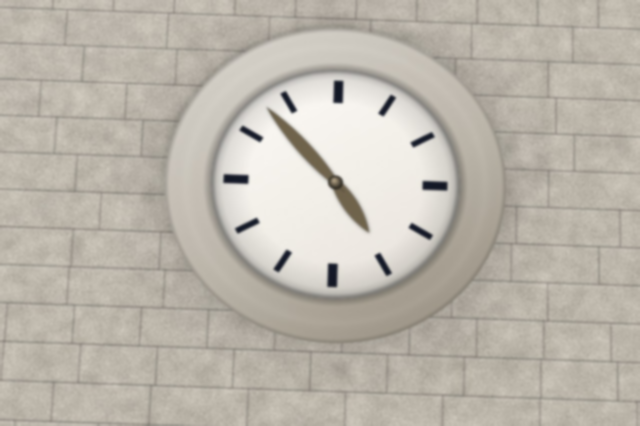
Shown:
4,53
